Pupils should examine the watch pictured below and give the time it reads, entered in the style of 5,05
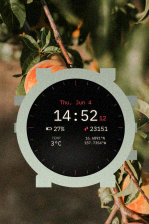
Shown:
14,52
